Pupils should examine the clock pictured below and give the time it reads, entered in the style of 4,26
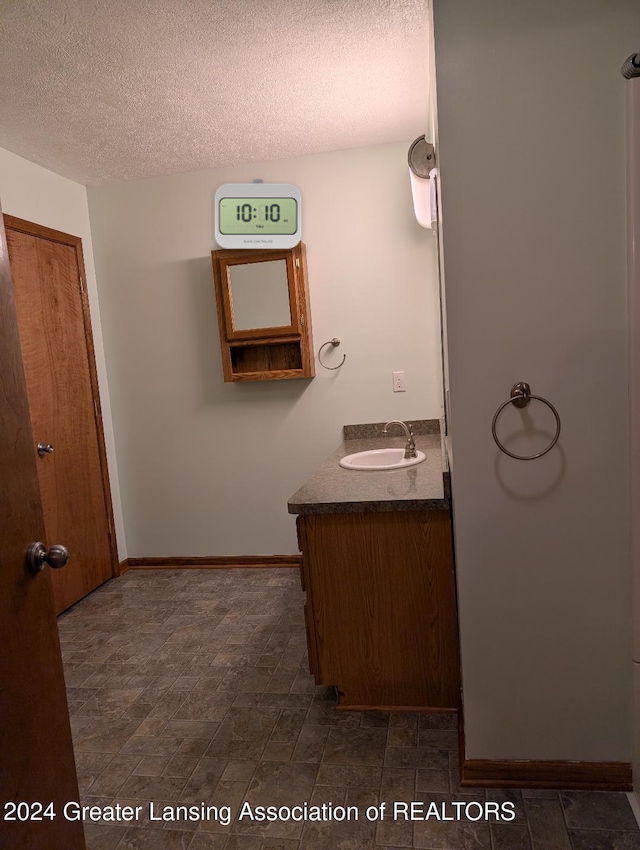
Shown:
10,10
